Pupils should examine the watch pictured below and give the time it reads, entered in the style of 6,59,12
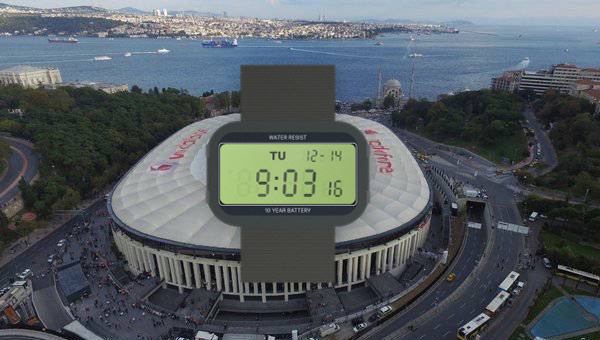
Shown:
9,03,16
